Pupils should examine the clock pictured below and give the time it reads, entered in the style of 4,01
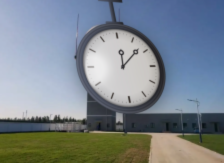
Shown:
12,08
